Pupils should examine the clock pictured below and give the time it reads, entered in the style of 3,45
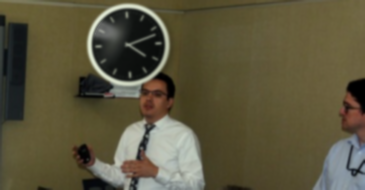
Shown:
4,12
